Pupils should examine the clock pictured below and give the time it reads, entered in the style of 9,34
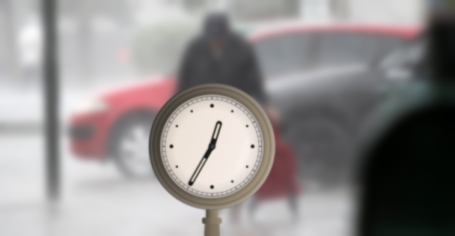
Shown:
12,35
